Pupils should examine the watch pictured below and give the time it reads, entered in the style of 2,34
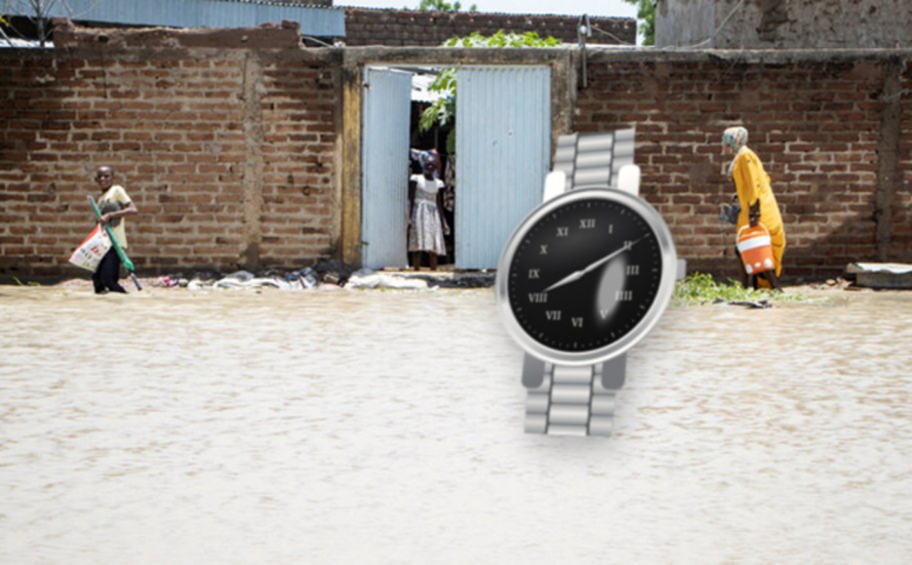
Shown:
8,10
